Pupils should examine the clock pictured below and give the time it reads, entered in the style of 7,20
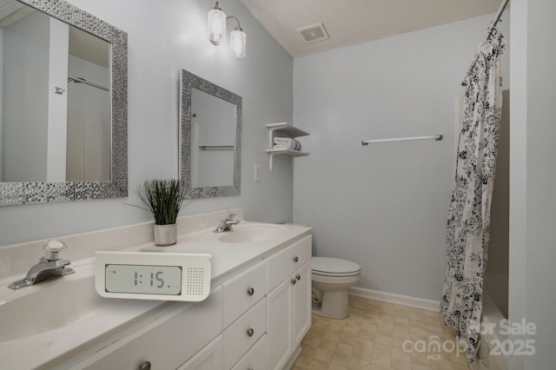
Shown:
1,15
